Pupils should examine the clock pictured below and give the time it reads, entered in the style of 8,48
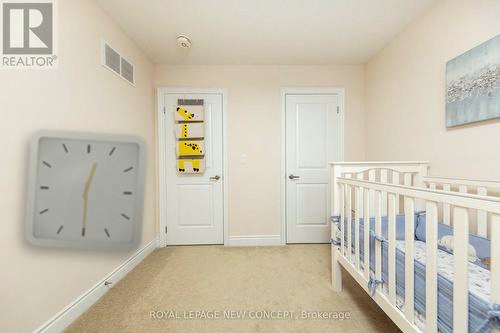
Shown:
12,30
